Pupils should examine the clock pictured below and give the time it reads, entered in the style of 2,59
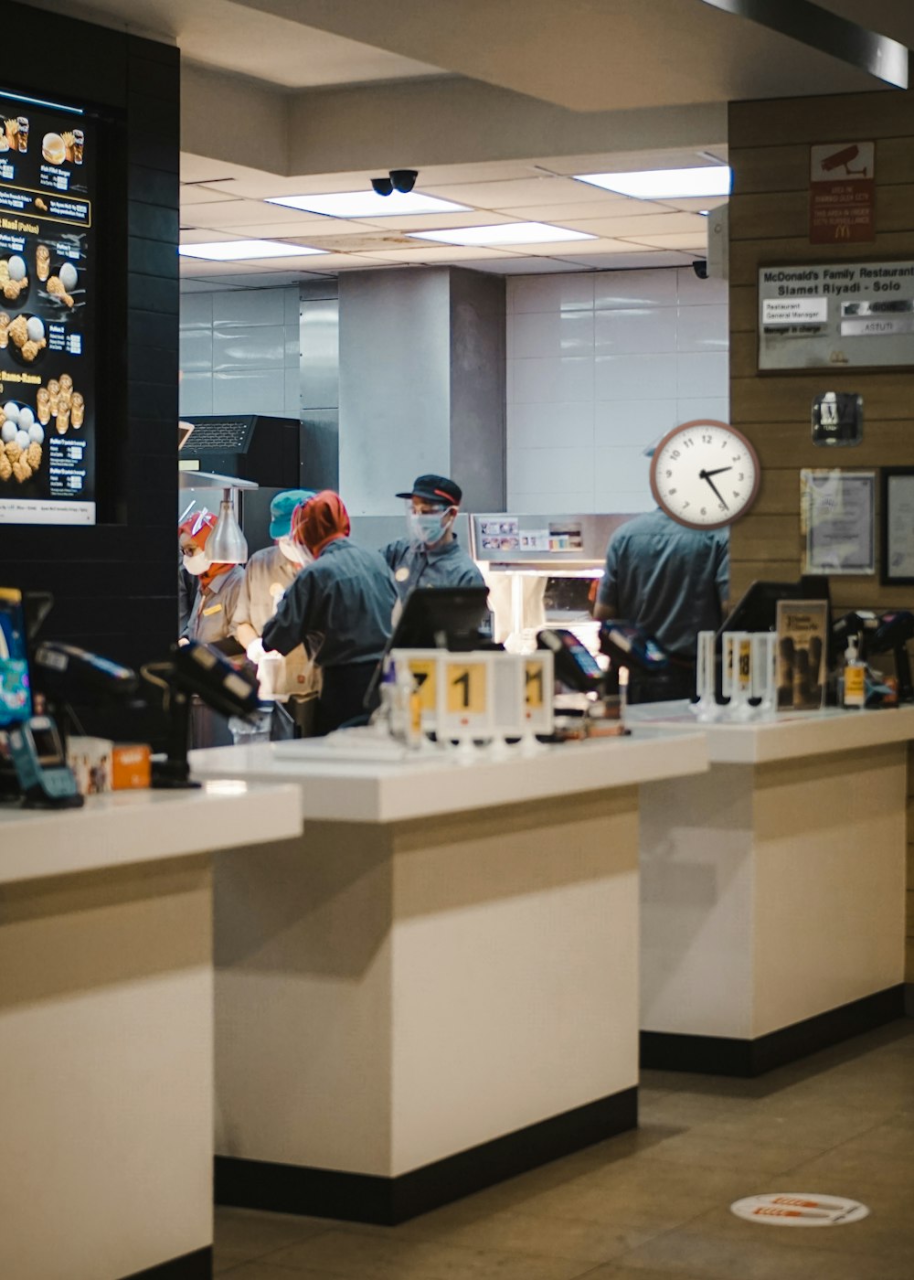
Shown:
2,24
